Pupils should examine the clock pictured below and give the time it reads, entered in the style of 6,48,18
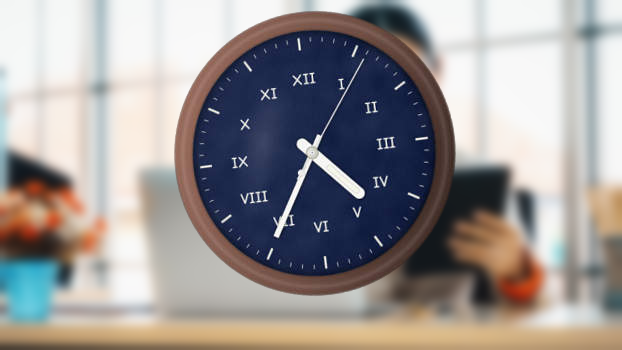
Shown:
4,35,06
